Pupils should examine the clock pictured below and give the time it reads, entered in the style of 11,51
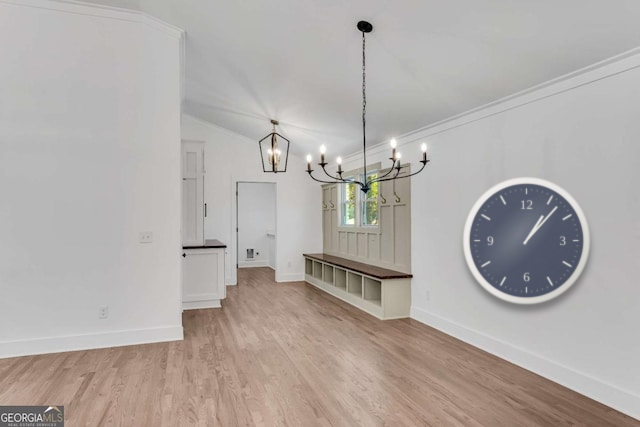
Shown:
1,07
